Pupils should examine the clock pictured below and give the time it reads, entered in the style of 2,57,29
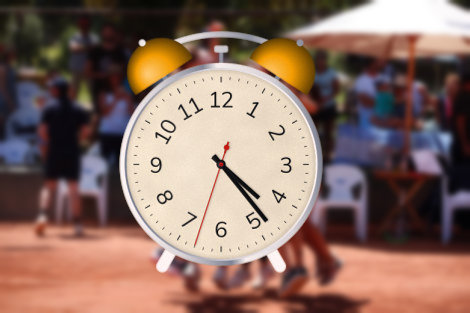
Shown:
4,23,33
